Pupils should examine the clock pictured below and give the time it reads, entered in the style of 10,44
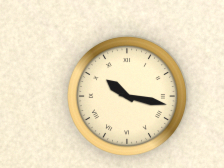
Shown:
10,17
